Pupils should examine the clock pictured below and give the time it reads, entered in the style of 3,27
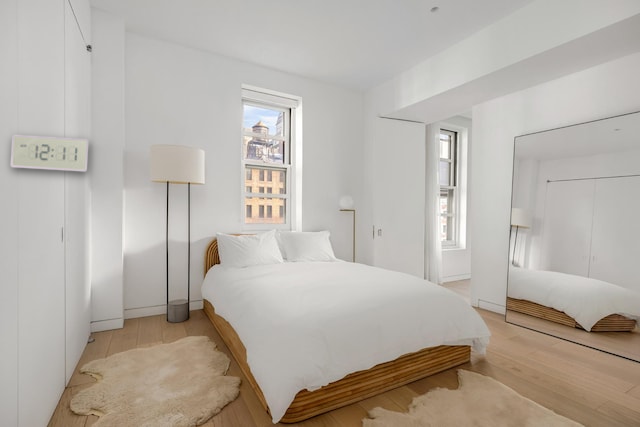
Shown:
12,11
